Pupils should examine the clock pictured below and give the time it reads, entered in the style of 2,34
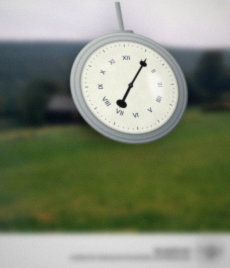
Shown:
7,06
